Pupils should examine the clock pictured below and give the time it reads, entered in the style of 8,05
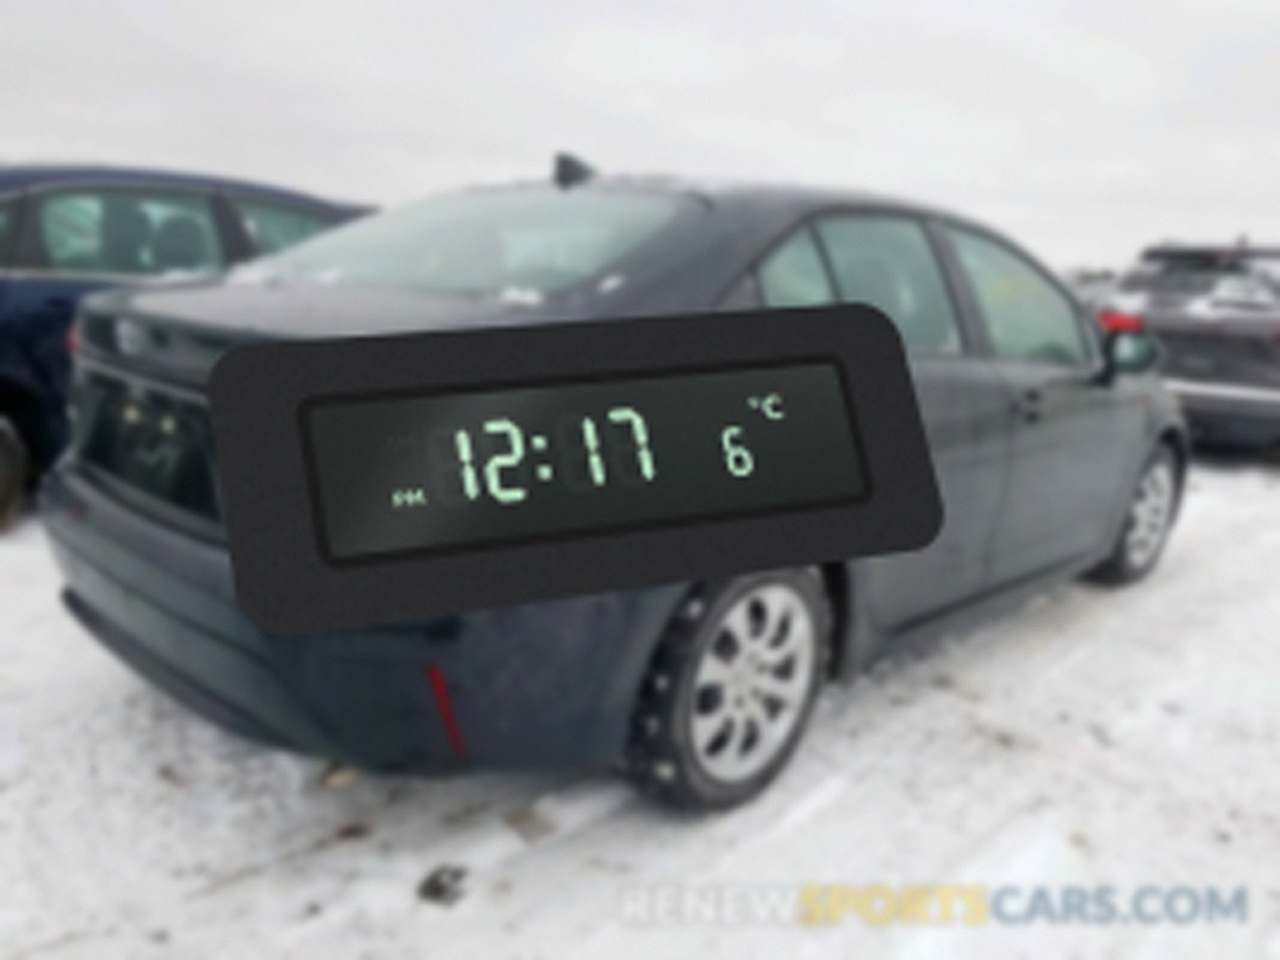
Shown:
12,17
